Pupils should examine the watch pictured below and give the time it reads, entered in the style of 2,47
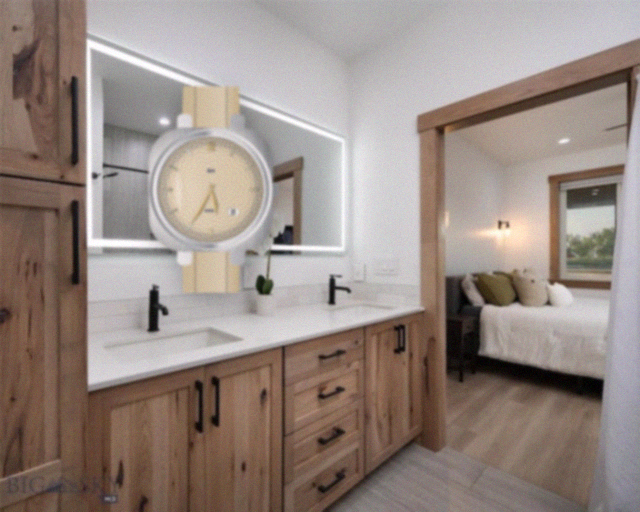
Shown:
5,35
